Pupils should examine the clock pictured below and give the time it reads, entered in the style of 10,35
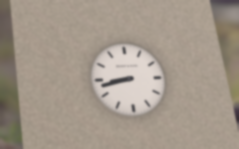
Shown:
8,43
